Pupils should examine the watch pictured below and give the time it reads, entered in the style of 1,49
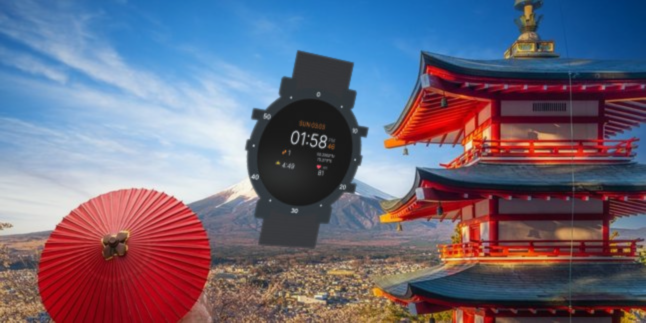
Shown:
1,58
